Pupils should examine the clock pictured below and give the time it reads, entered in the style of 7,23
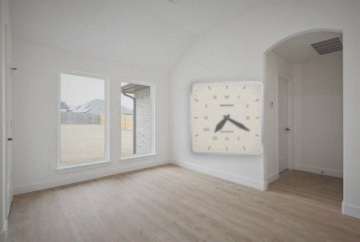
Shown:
7,20
